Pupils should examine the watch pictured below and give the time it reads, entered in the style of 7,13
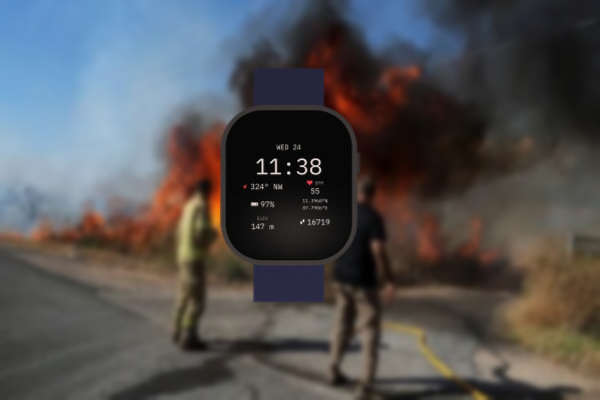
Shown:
11,38
